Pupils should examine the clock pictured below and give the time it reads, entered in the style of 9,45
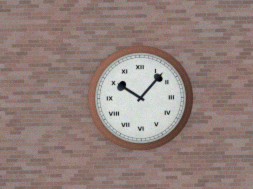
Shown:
10,07
